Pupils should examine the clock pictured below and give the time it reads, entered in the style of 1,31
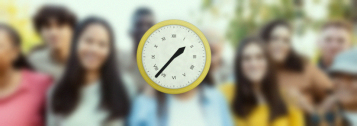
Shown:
1,37
